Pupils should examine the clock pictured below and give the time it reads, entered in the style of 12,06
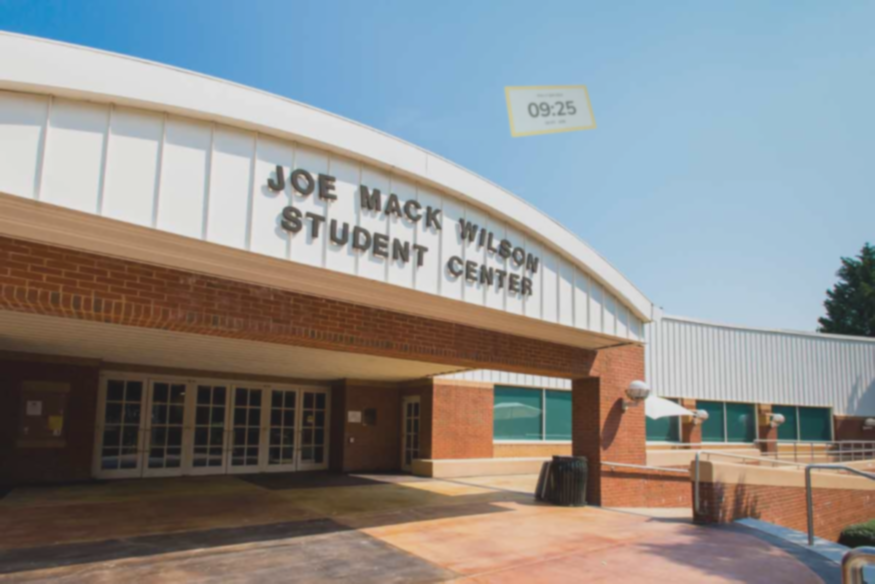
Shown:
9,25
